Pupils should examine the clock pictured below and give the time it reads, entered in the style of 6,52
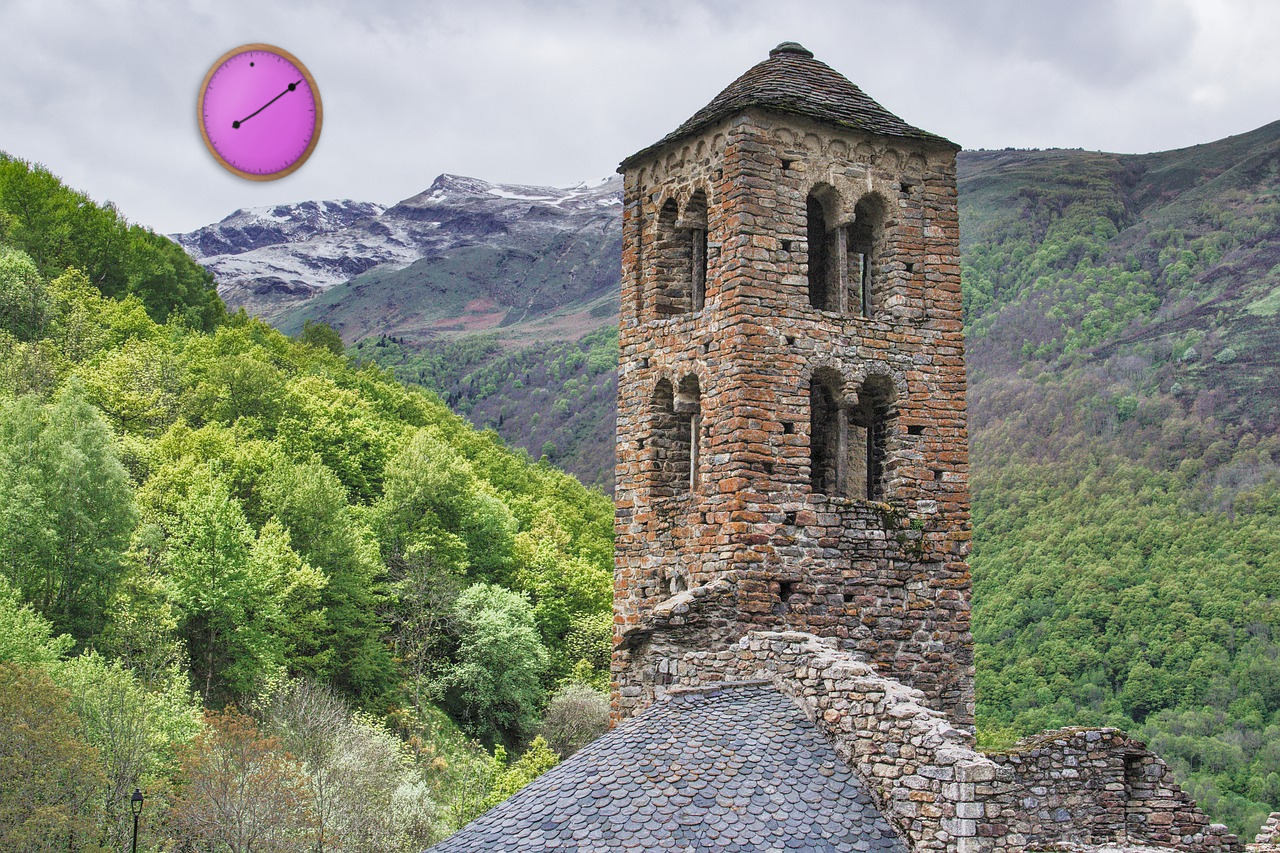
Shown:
8,10
